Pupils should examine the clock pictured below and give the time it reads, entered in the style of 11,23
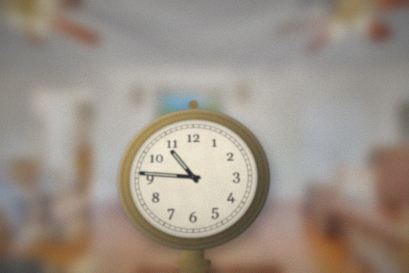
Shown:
10,46
